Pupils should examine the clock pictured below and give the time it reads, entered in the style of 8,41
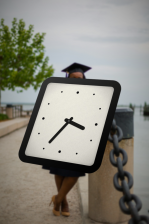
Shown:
3,35
